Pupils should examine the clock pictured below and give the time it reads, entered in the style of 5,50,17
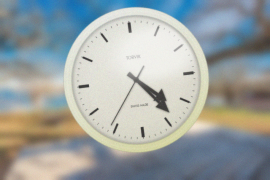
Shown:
4,23,36
